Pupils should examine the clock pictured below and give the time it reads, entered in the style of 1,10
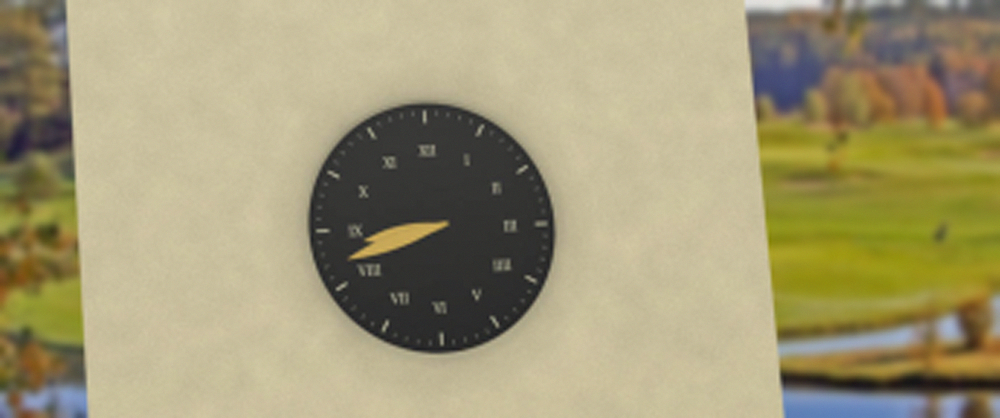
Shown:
8,42
